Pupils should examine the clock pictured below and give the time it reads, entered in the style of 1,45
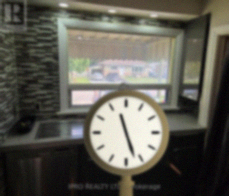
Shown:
11,27
